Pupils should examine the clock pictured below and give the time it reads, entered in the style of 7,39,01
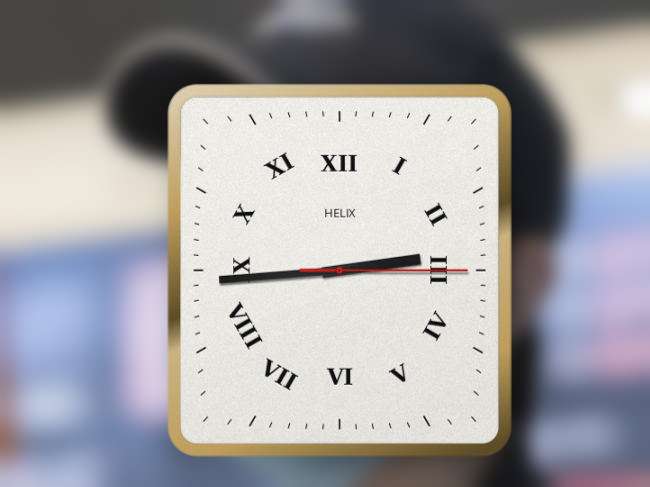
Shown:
2,44,15
